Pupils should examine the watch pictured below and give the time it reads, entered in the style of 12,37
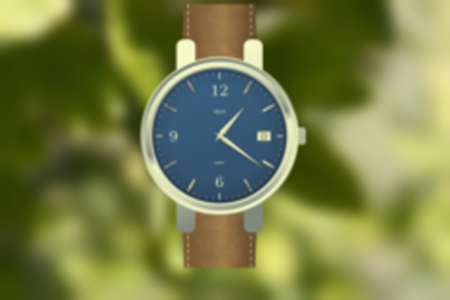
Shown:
1,21
